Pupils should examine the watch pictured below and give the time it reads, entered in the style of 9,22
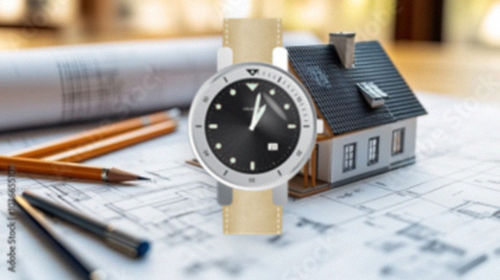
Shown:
1,02
